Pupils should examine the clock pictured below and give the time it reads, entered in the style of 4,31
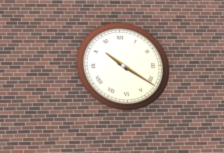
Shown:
10,21
